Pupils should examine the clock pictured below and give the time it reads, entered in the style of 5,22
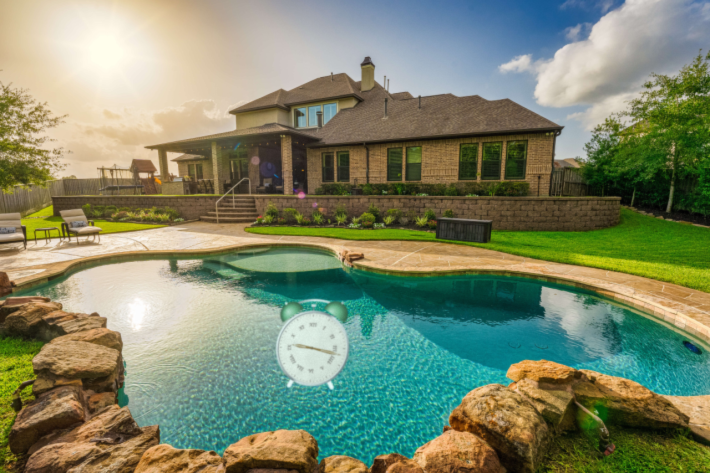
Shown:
9,17
